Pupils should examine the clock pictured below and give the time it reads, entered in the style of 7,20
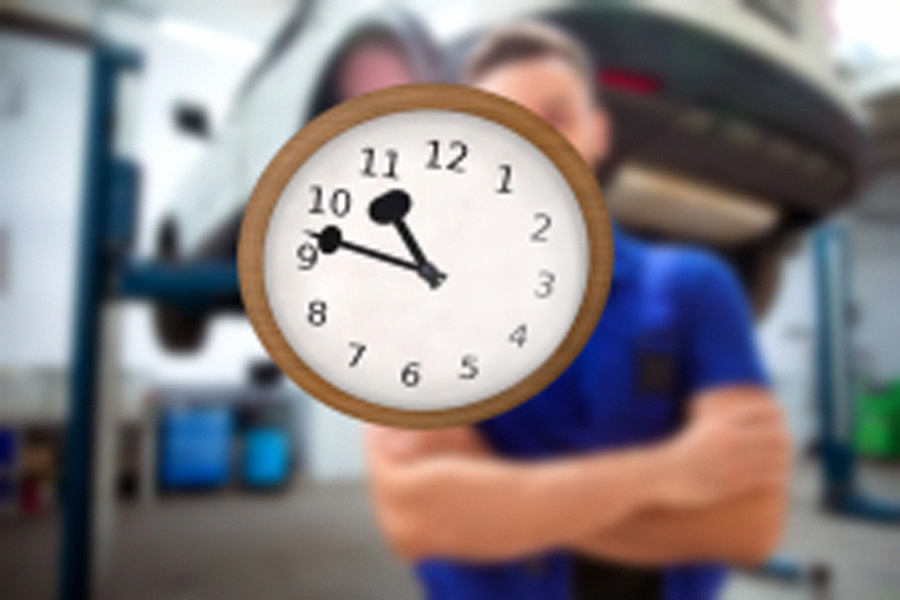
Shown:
10,47
